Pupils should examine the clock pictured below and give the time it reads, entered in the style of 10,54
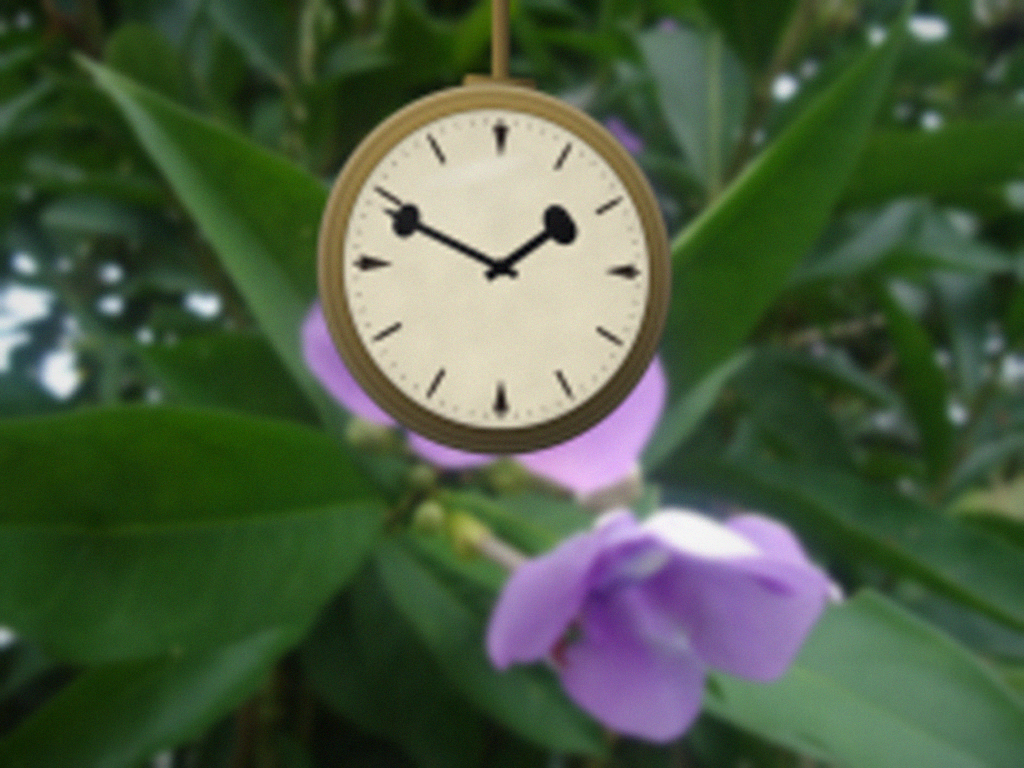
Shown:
1,49
